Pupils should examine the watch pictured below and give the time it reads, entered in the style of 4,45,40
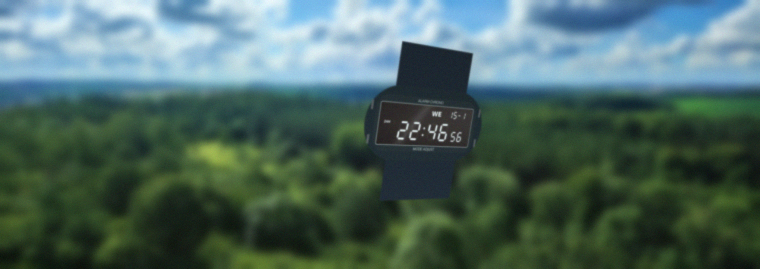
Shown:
22,46,56
